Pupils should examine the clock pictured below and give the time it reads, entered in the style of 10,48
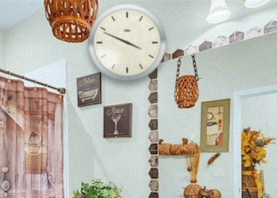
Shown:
3,49
